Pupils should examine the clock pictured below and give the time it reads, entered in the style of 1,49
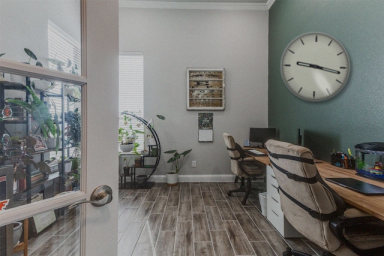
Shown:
9,17
